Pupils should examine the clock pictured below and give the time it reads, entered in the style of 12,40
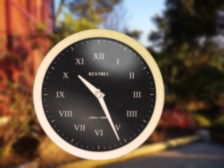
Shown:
10,26
